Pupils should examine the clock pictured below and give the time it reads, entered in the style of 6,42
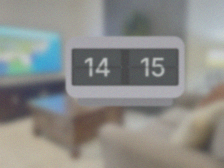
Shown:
14,15
